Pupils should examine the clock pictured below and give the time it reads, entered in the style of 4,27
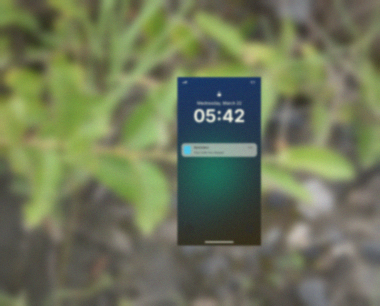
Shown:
5,42
